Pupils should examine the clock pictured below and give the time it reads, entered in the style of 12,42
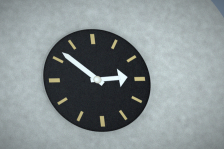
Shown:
2,52
